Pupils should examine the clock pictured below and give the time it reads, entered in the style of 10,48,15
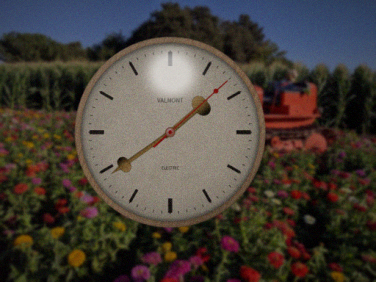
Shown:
1,39,08
